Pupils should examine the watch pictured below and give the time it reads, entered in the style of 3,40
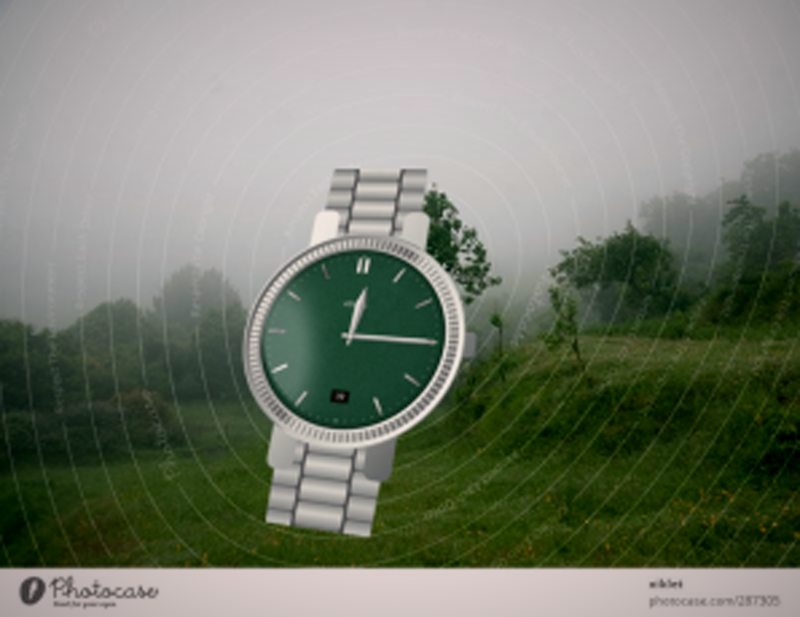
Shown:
12,15
